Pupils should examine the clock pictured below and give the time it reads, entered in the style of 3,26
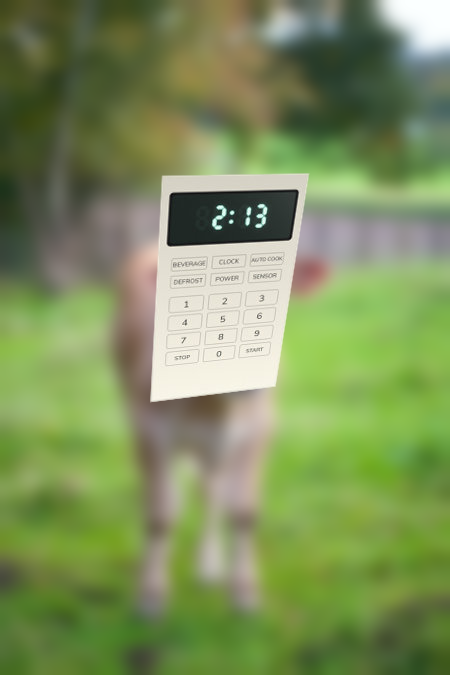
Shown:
2,13
